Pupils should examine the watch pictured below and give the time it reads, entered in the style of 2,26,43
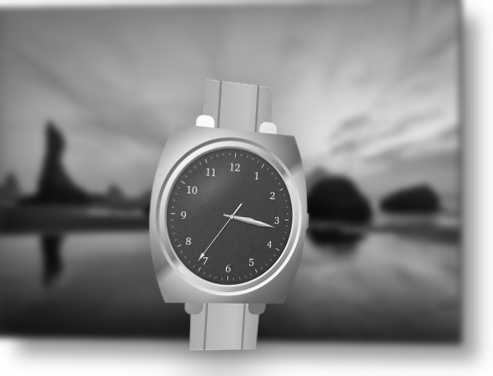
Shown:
3,16,36
